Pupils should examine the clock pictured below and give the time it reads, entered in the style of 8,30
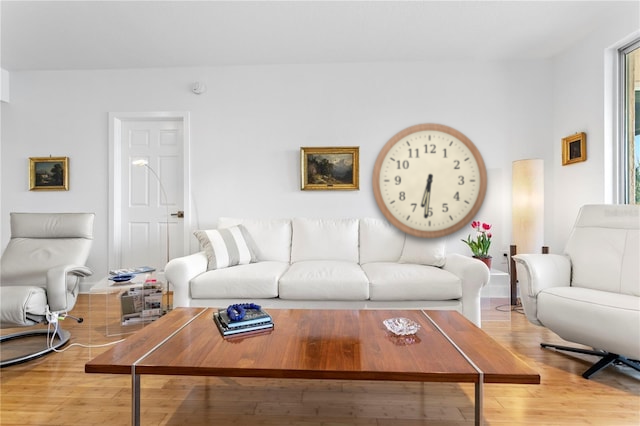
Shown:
6,31
